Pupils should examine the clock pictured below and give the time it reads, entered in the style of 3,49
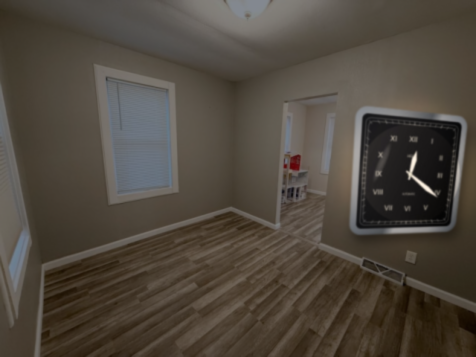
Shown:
12,21
